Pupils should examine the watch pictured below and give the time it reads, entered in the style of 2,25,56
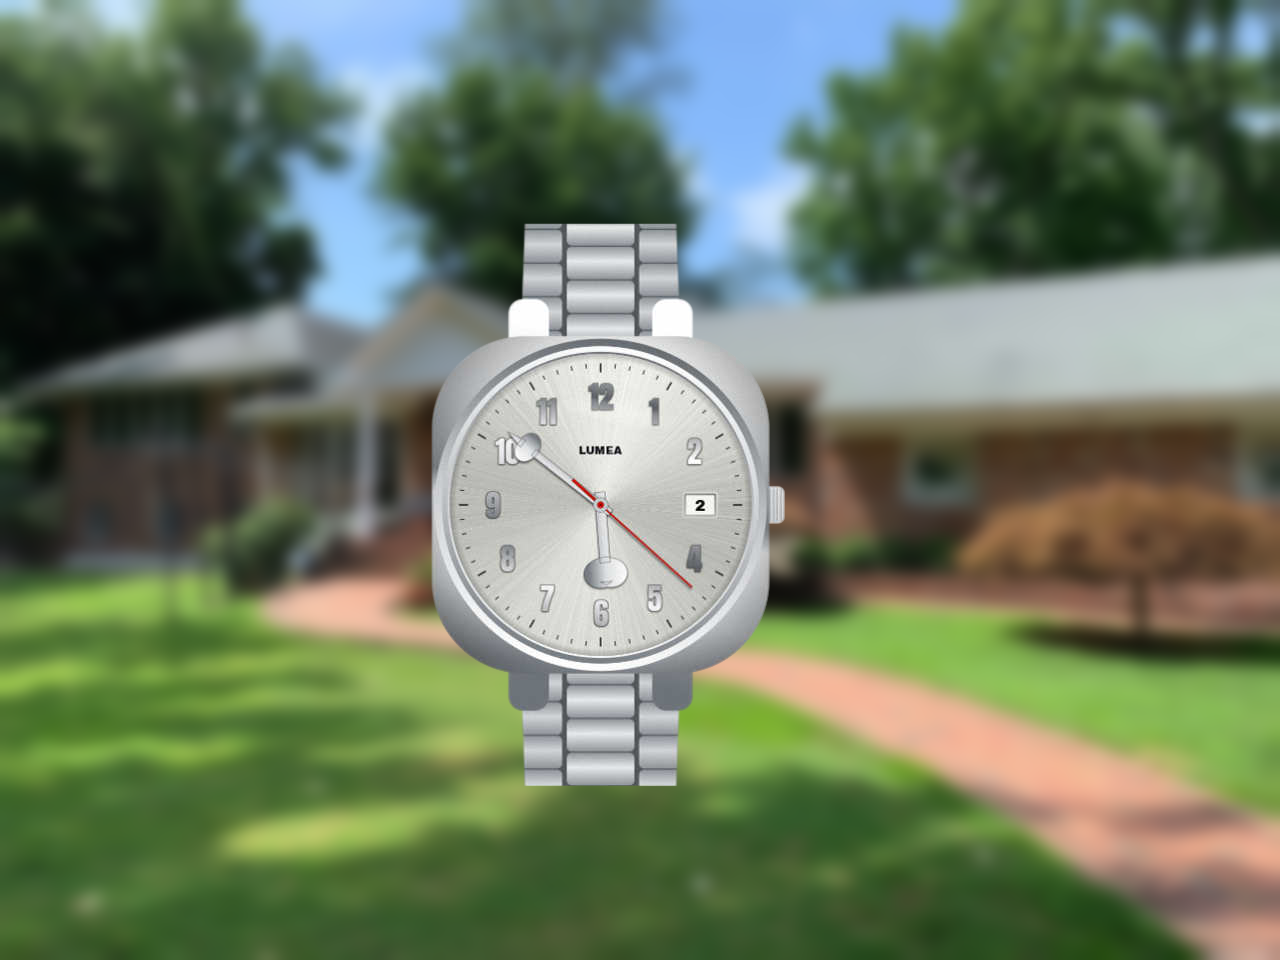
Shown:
5,51,22
